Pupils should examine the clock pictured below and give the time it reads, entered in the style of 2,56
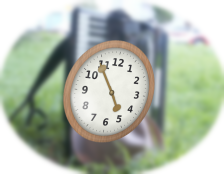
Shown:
4,54
